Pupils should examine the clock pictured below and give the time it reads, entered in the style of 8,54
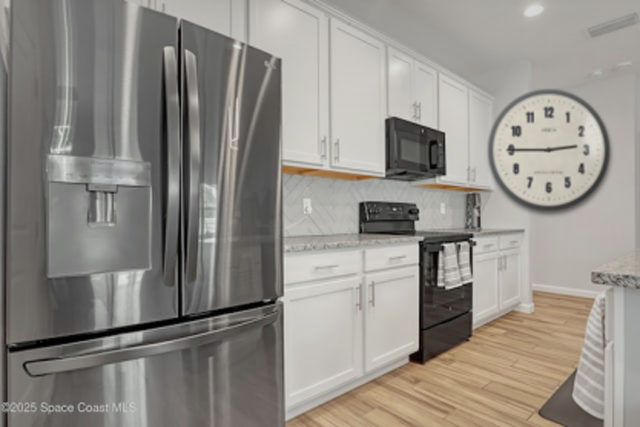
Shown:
2,45
